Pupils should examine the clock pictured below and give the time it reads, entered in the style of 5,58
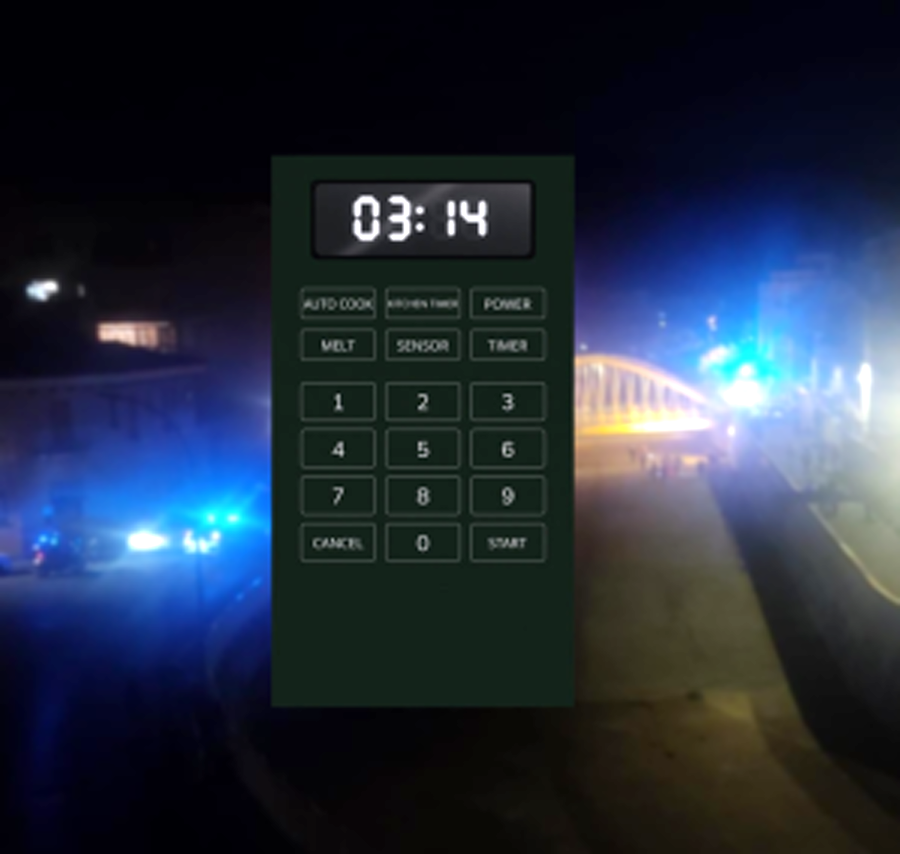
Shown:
3,14
